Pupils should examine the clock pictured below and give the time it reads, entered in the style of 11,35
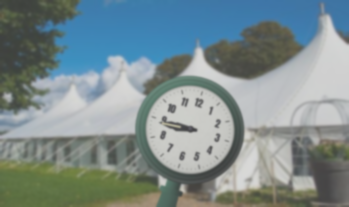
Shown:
8,44
